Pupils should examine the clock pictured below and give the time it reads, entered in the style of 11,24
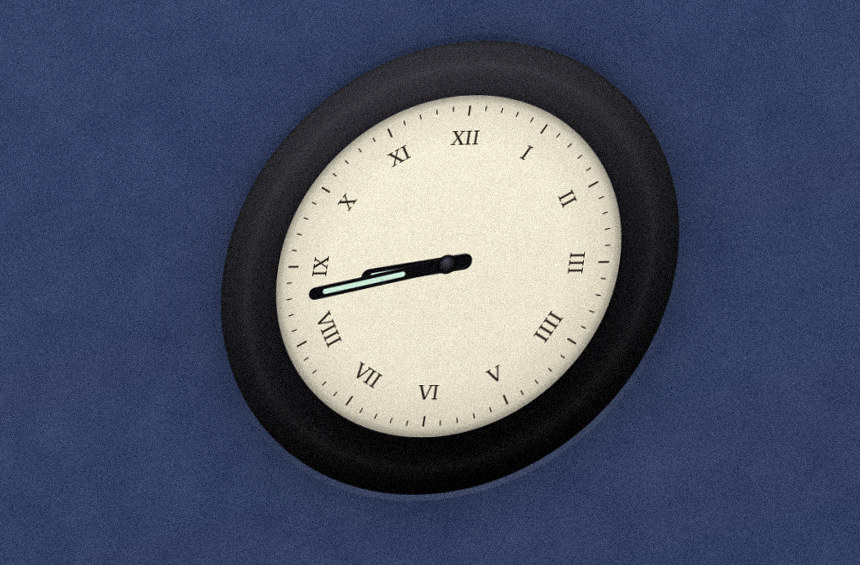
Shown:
8,43
